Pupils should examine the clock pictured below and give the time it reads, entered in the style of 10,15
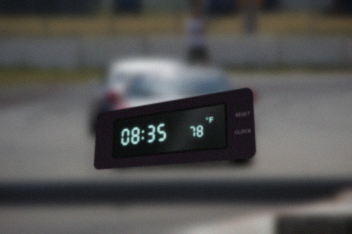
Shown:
8,35
